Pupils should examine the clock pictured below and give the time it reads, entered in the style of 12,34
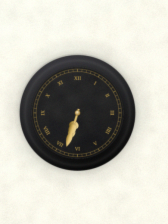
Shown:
6,33
